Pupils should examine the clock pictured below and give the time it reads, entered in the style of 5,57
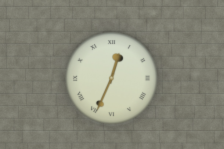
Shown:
12,34
